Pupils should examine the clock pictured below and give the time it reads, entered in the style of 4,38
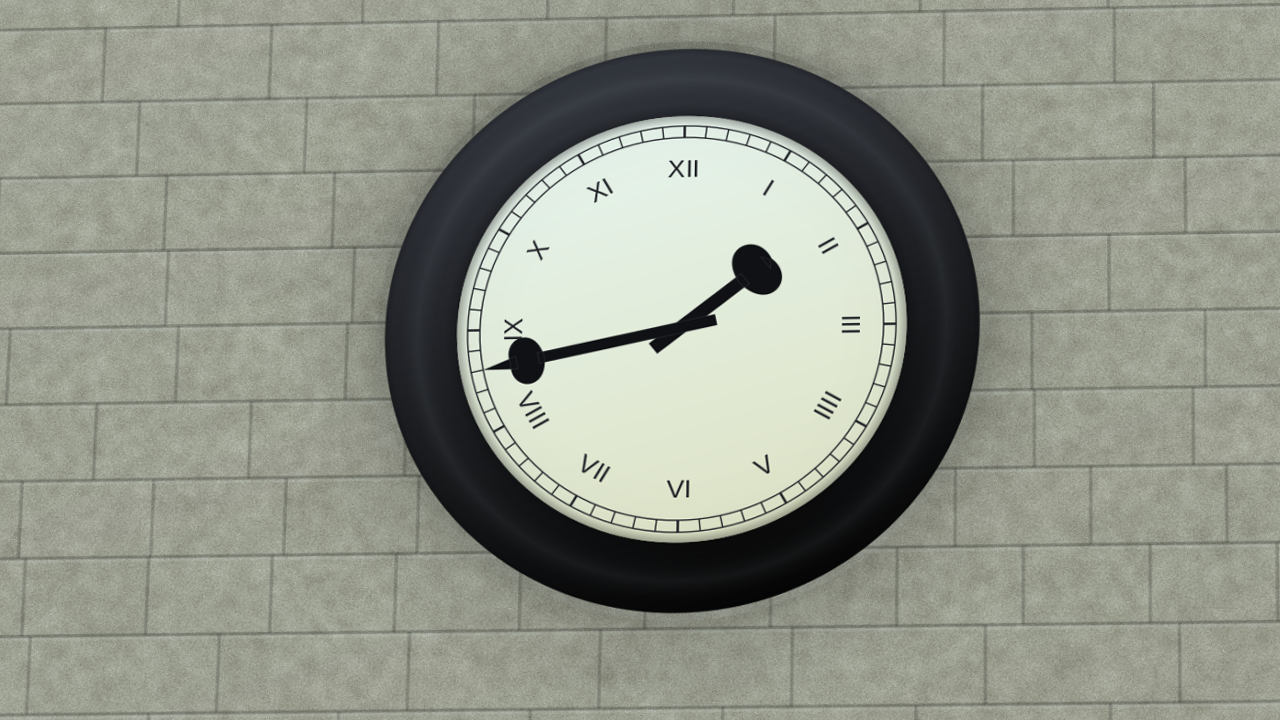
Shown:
1,43
